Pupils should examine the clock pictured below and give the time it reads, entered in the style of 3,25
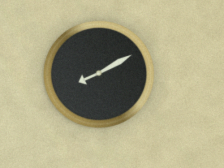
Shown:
8,10
